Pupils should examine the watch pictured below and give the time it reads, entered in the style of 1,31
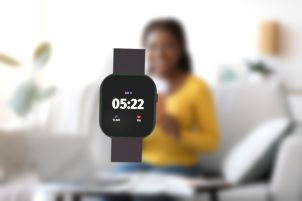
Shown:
5,22
